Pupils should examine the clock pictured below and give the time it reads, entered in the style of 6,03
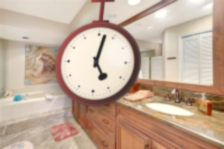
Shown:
5,02
